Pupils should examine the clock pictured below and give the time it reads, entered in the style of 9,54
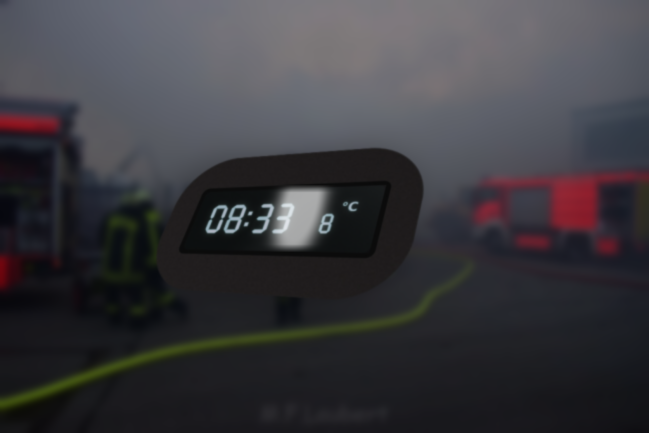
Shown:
8,33
